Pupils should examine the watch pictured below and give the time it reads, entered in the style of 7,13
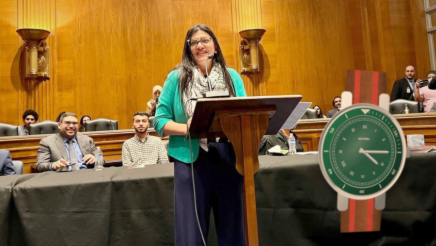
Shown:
4,15
